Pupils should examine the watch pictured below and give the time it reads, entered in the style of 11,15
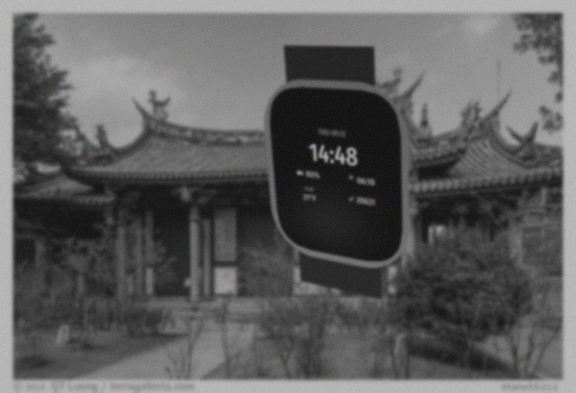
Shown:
14,48
